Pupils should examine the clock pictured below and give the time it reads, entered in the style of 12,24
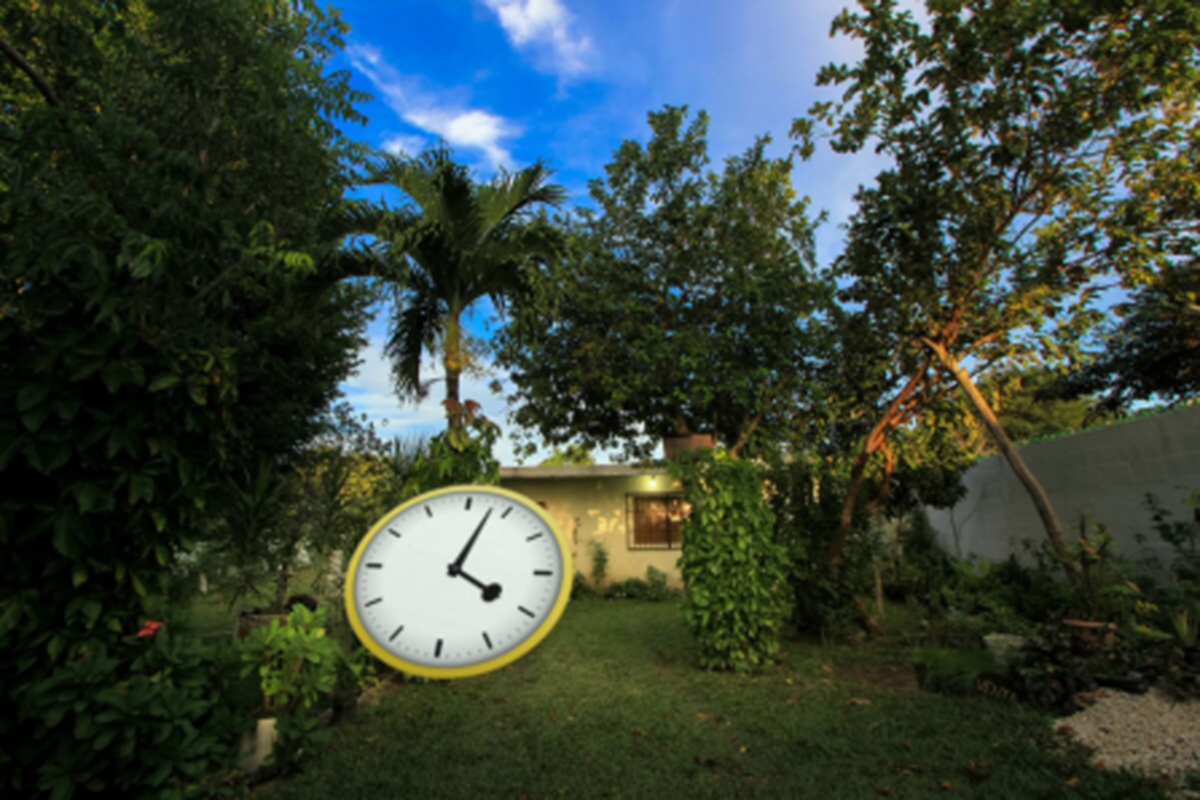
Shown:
4,03
